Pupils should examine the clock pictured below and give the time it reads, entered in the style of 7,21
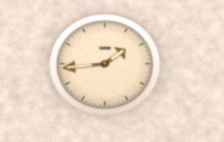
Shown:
1,44
